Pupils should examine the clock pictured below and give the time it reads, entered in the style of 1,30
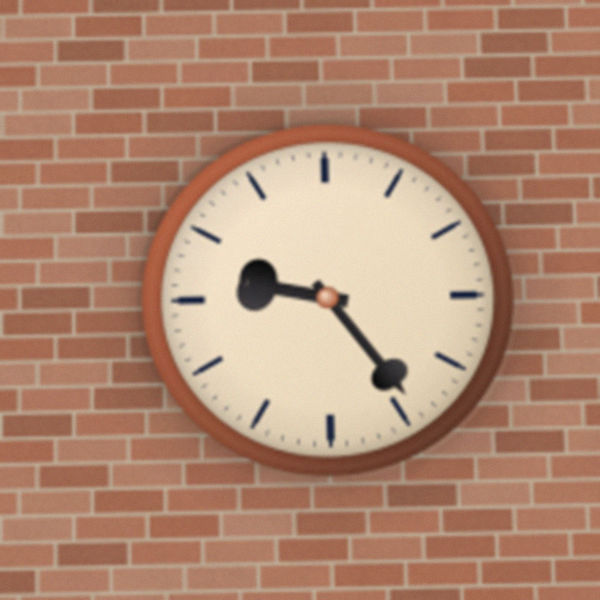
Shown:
9,24
